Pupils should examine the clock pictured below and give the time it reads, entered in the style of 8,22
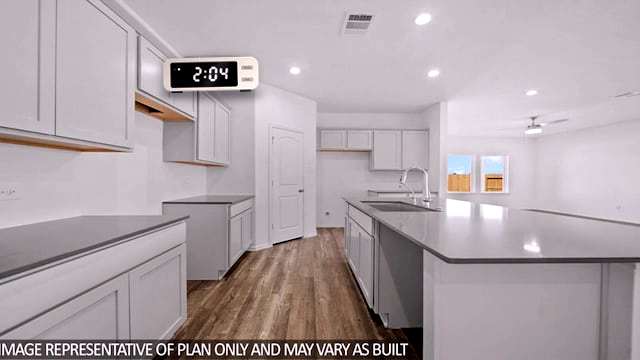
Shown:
2,04
